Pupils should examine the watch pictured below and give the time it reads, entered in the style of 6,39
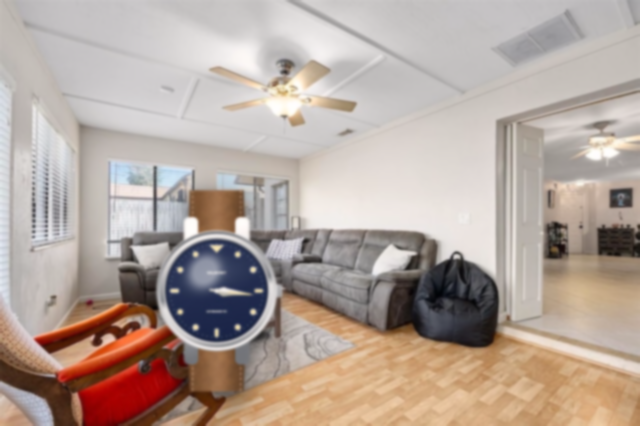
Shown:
3,16
